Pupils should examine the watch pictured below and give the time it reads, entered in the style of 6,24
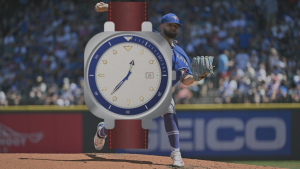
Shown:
12,37
